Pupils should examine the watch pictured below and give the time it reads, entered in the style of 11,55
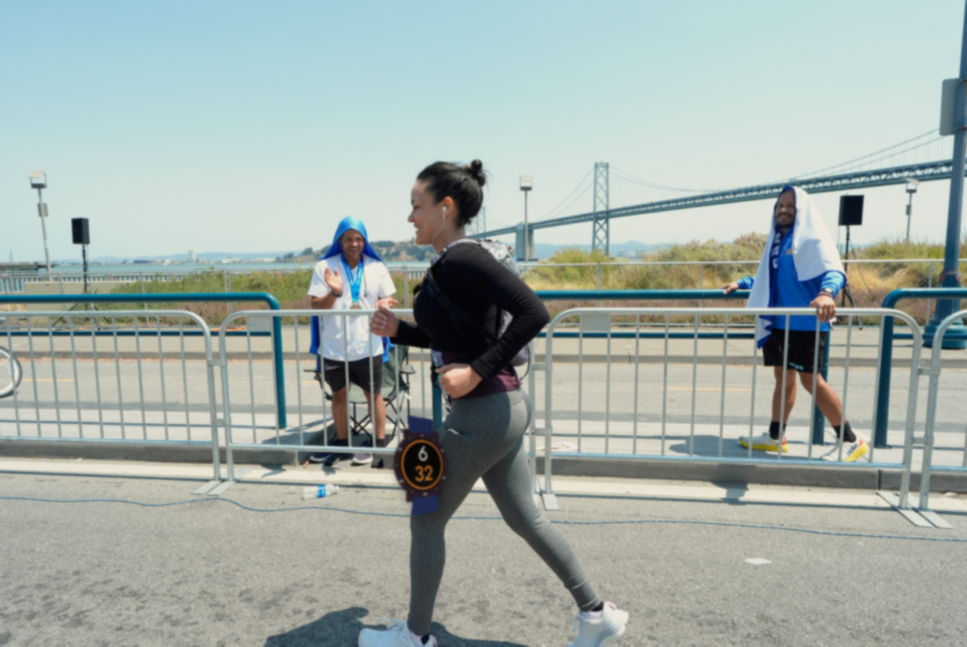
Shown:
6,32
